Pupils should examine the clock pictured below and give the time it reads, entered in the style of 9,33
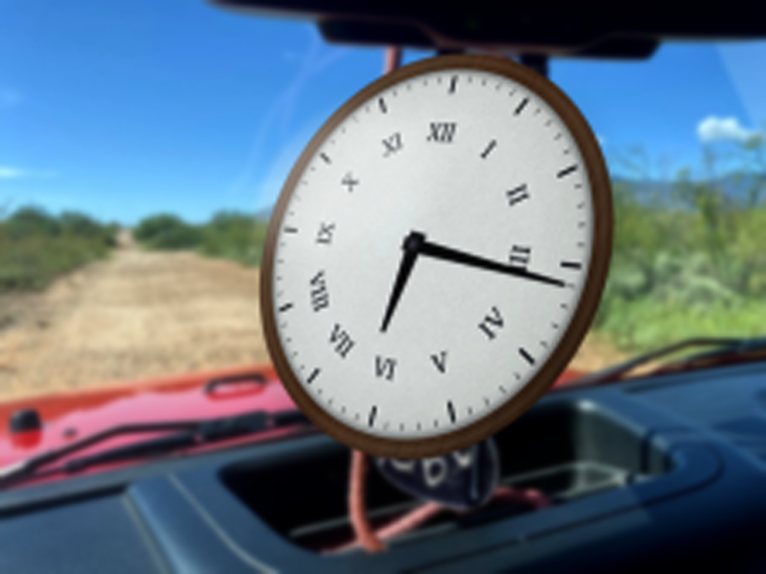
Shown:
6,16
